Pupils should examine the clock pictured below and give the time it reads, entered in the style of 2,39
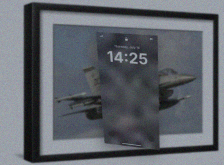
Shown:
14,25
